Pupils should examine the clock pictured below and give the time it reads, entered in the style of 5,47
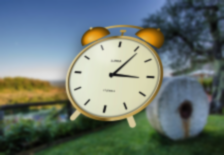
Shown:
3,06
